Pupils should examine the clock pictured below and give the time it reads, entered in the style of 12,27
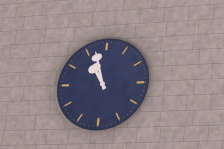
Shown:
10,57
